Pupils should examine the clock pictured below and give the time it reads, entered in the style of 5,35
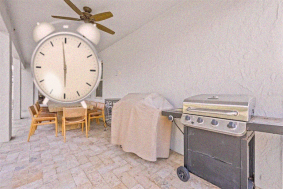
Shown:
5,59
